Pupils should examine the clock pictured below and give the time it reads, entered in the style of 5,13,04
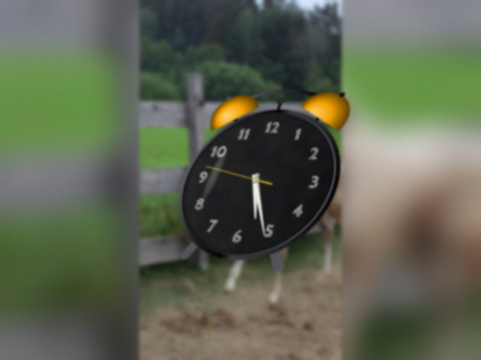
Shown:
5,25,47
